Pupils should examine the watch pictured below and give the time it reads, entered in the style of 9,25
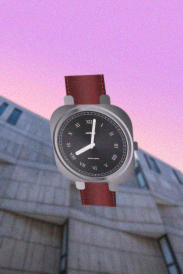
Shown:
8,02
